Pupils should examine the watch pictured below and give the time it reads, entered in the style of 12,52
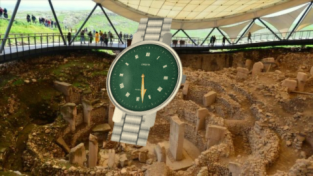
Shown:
5,28
